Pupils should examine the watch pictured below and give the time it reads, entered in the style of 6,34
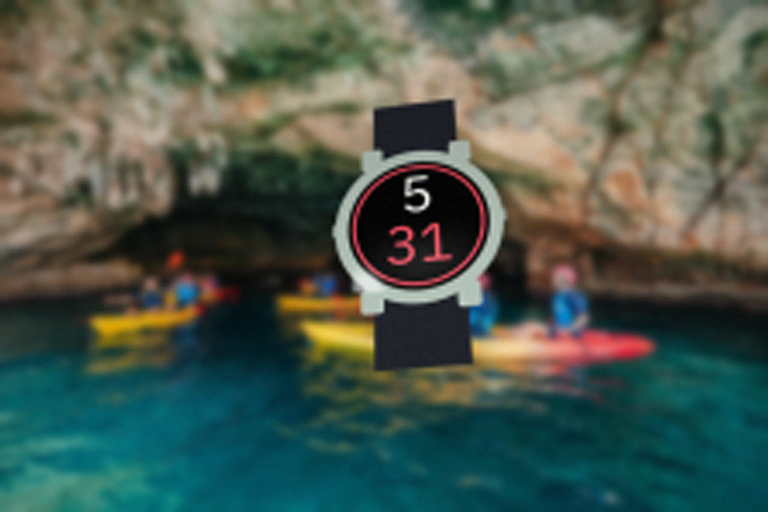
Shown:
5,31
